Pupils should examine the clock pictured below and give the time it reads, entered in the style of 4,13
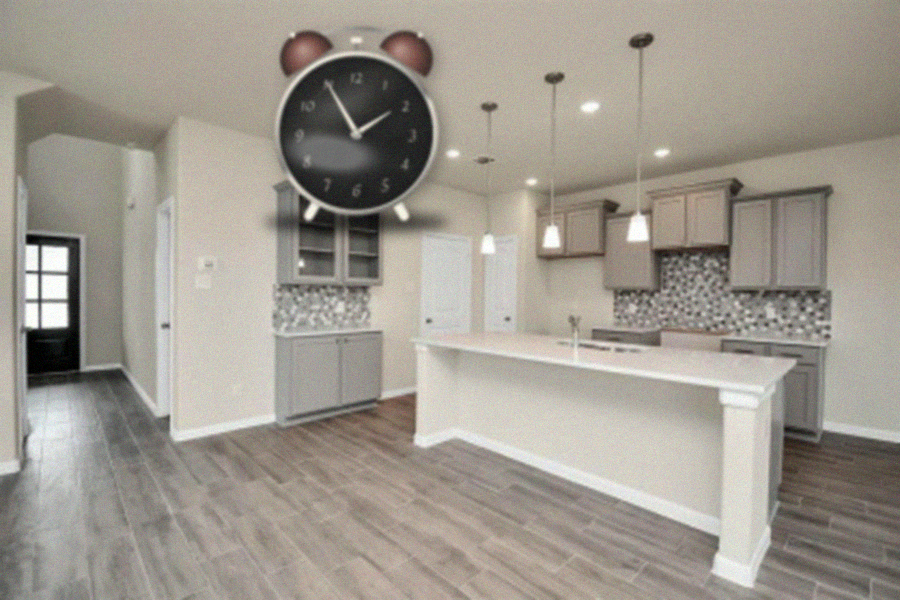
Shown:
1,55
